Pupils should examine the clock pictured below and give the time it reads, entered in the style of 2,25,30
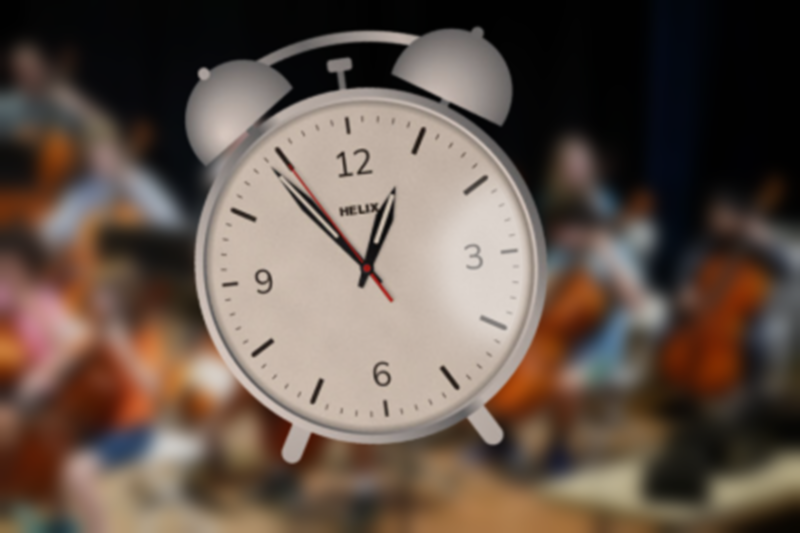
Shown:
12,53,55
